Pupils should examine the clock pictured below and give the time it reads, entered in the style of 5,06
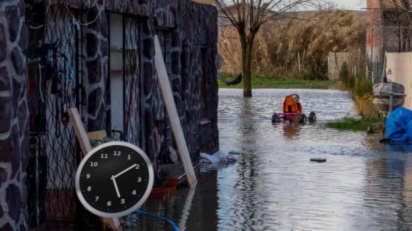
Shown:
5,09
